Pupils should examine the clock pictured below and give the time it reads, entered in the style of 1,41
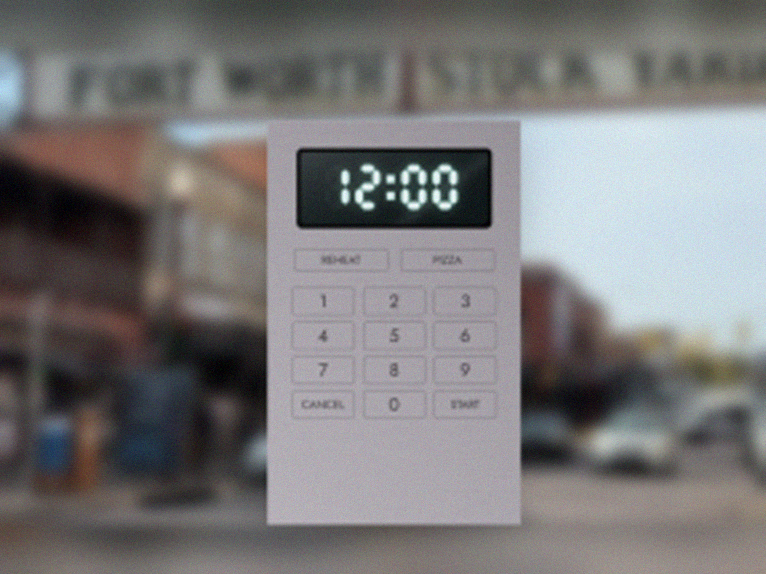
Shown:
12,00
